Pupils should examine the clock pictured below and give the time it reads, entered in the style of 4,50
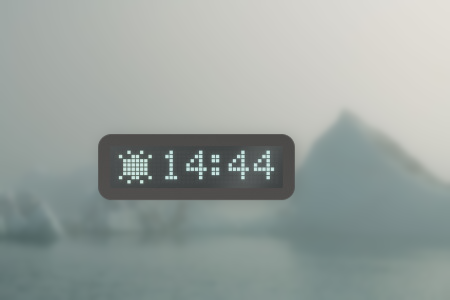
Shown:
14,44
